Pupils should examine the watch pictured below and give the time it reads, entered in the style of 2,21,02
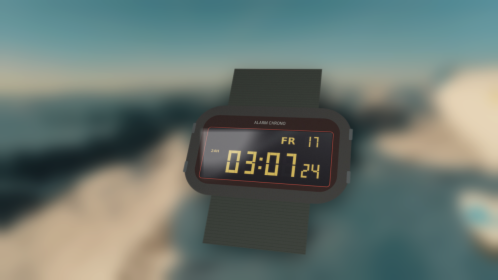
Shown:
3,07,24
